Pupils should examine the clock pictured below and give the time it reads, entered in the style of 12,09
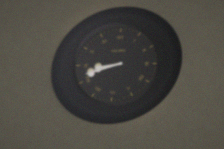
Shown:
8,42
